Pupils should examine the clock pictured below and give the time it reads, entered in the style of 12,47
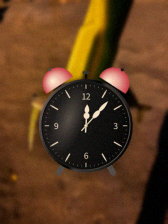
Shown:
12,07
